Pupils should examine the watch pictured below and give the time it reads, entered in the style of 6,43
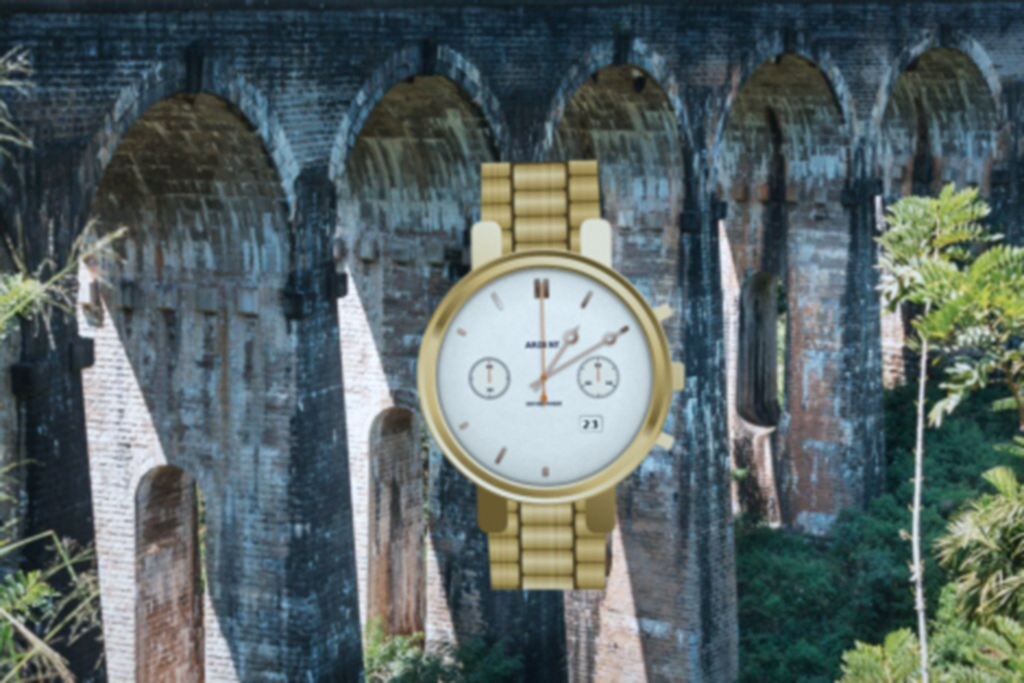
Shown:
1,10
